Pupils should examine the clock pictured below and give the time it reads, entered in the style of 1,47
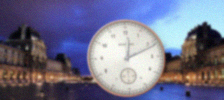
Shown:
12,11
